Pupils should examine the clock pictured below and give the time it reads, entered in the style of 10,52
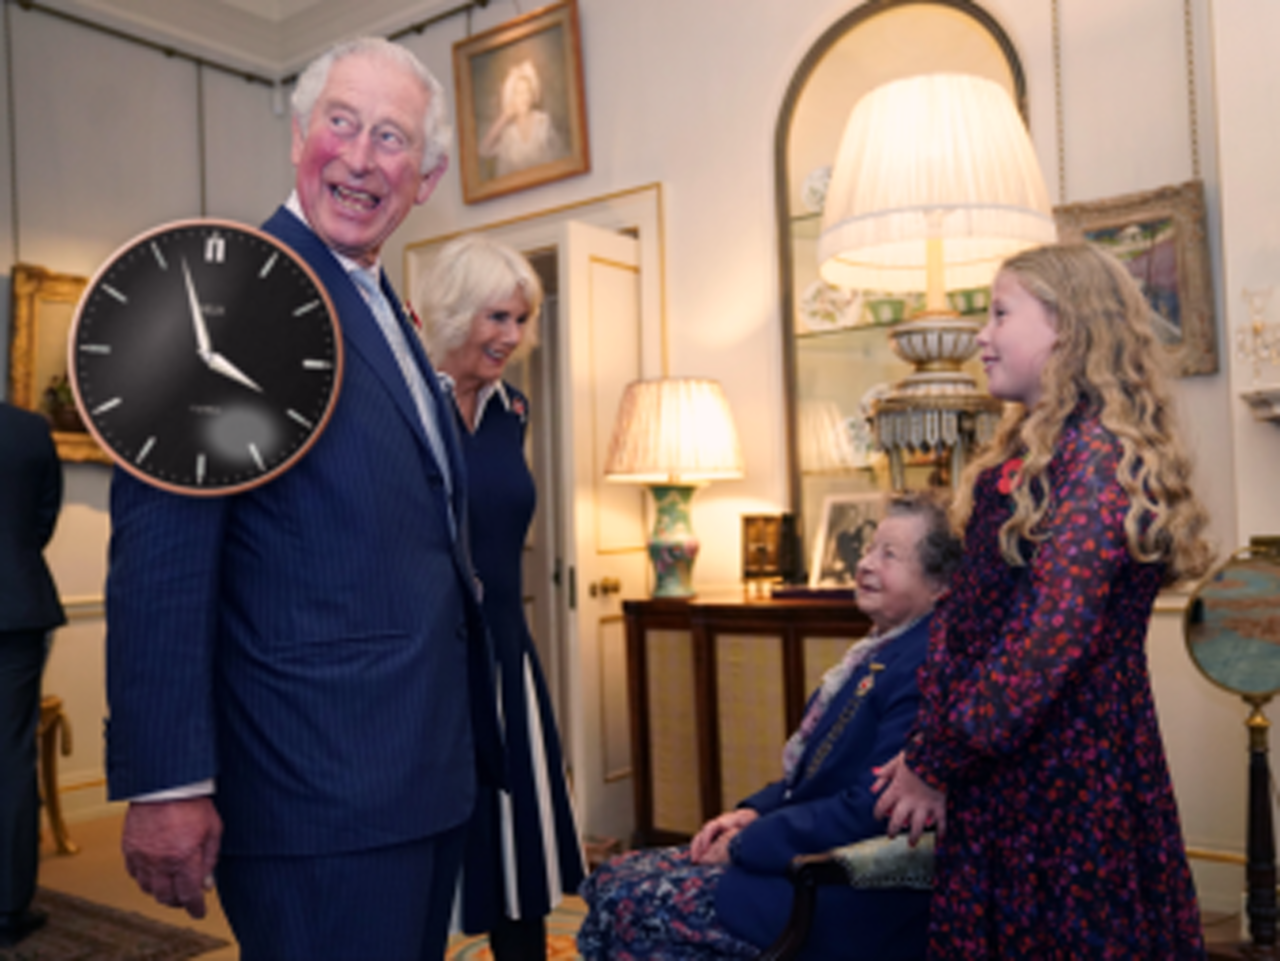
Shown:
3,57
